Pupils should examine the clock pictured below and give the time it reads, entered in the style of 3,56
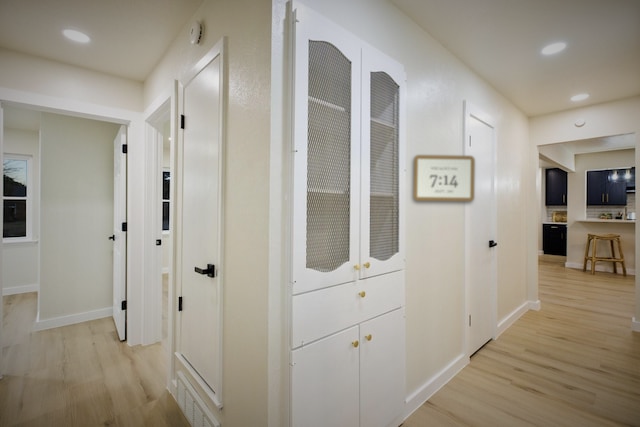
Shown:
7,14
